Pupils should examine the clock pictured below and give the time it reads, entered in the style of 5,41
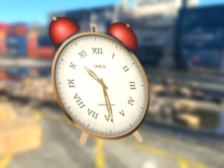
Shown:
10,29
